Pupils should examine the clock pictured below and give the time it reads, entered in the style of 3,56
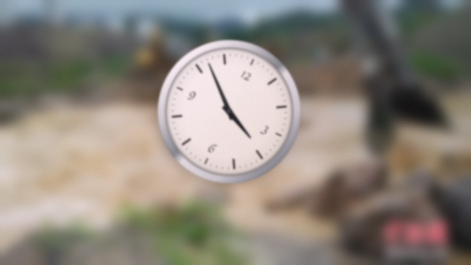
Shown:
3,52
